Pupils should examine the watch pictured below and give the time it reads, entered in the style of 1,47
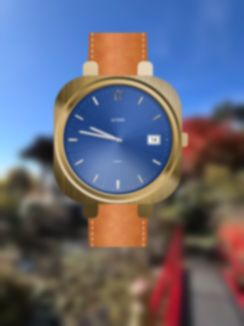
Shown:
9,47
